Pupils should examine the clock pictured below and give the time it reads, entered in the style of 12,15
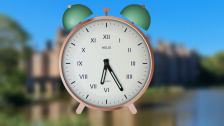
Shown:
6,25
